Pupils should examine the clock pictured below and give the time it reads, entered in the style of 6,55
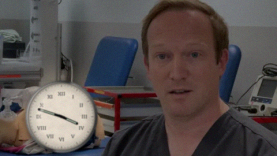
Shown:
3,48
